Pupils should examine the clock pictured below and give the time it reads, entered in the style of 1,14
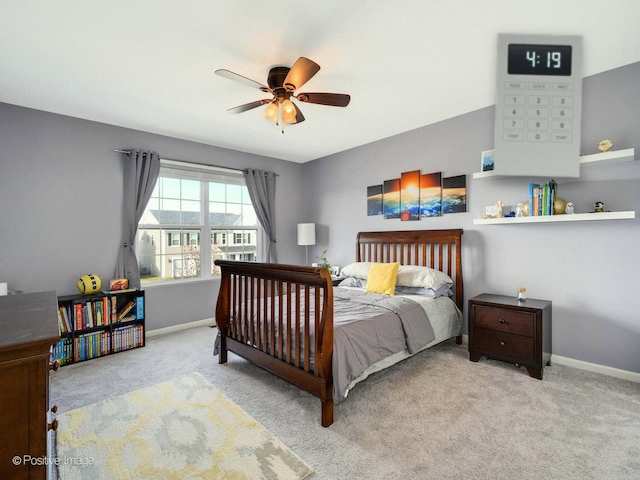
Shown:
4,19
